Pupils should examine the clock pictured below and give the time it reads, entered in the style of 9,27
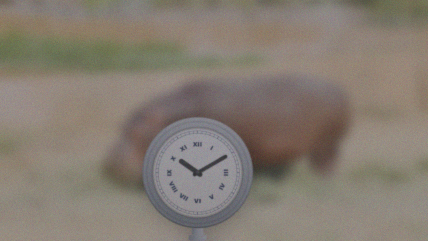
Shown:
10,10
